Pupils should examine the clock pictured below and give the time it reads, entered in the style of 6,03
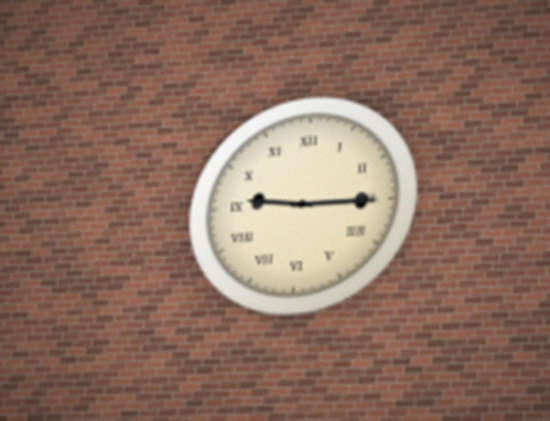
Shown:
9,15
